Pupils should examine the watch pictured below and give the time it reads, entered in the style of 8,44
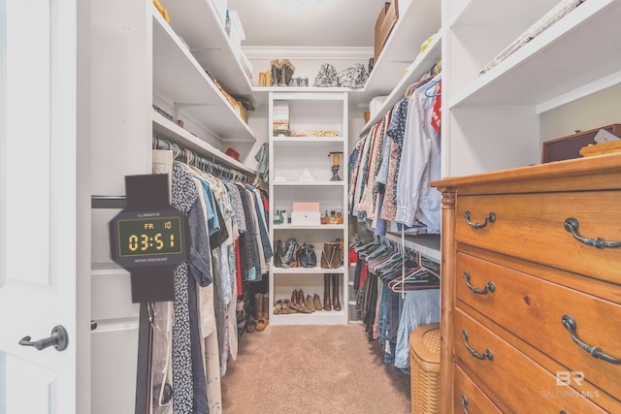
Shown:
3,51
